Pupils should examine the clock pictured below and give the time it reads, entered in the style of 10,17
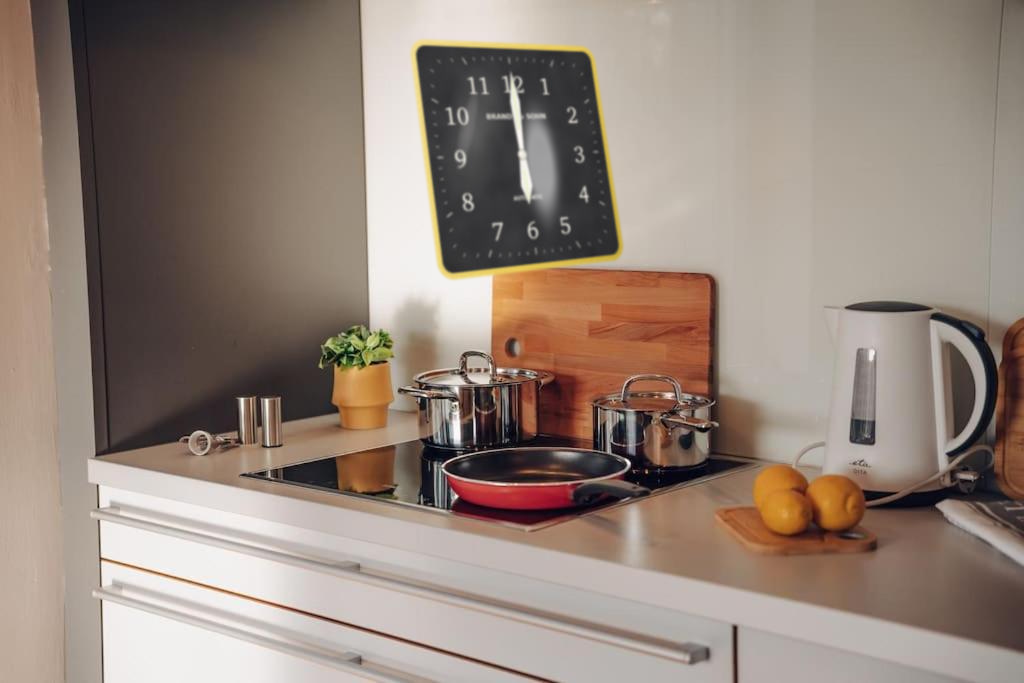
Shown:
6,00
